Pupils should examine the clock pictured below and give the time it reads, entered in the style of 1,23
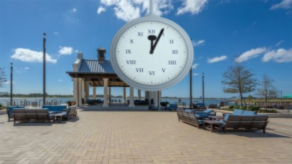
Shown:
12,04
